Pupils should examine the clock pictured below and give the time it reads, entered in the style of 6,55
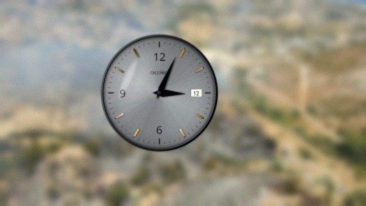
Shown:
3,04
